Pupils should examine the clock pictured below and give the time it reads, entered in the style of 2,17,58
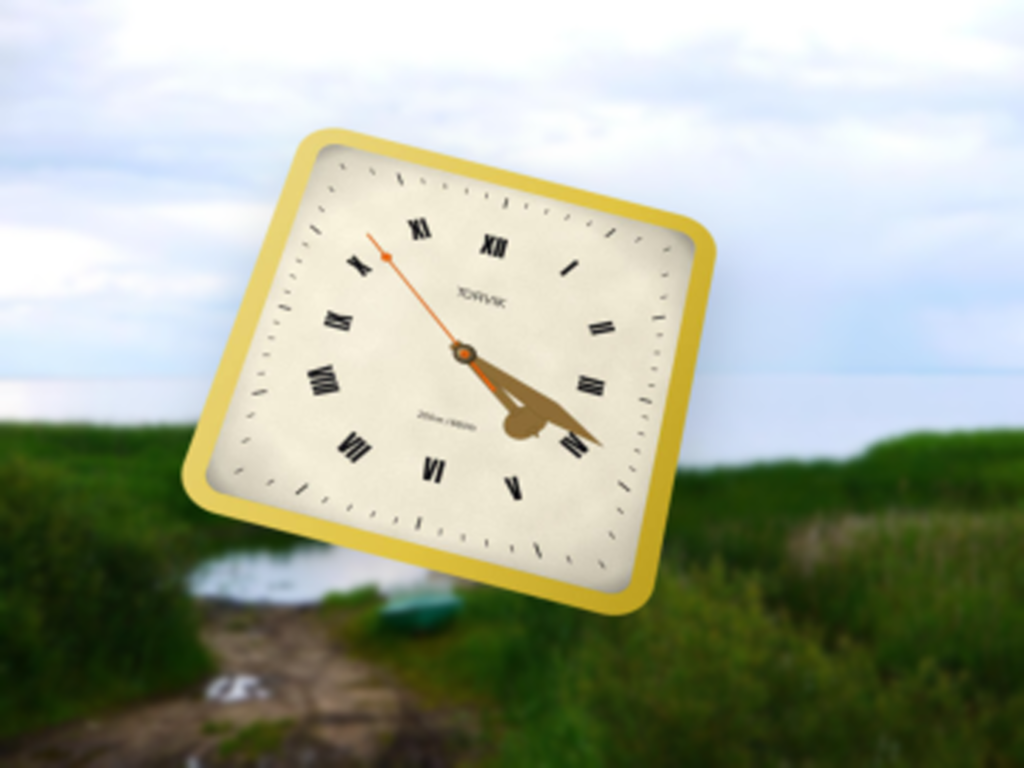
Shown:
4,18,52
